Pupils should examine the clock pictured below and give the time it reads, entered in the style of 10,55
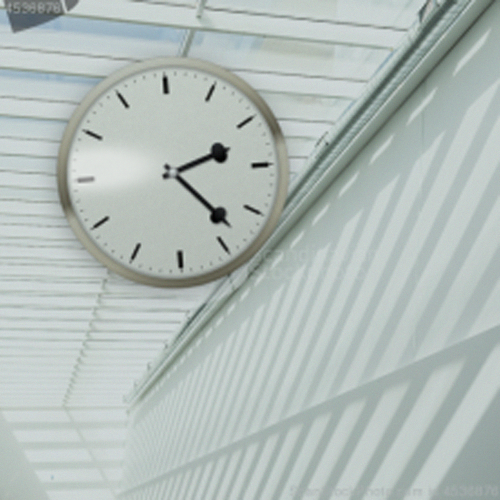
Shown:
2,23
